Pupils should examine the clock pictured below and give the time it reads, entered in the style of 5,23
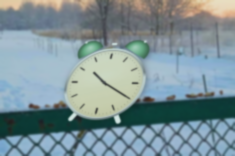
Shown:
10,20
